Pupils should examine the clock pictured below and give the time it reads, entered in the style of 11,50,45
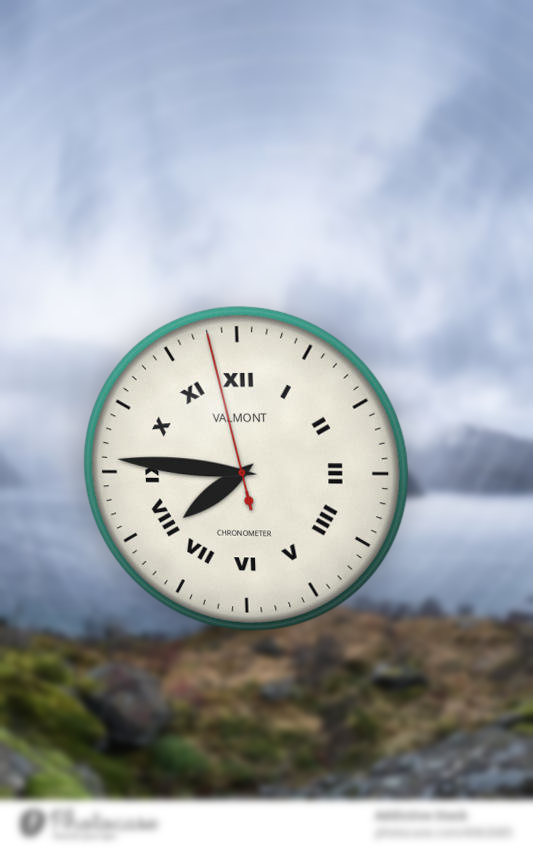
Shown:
7,45,58
